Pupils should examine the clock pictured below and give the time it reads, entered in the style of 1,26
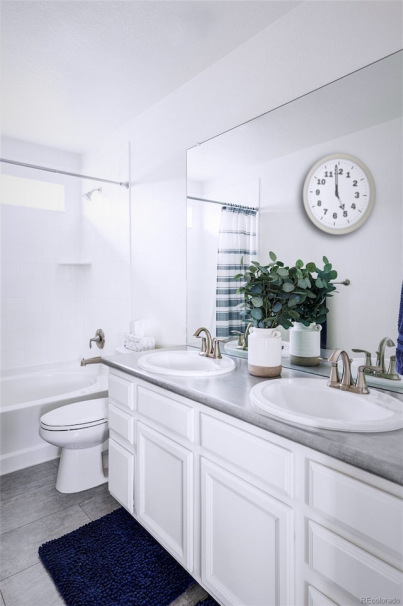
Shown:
4,59
